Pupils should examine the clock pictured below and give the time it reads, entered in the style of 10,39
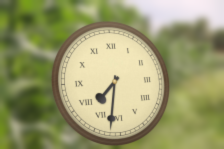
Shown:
7,32
